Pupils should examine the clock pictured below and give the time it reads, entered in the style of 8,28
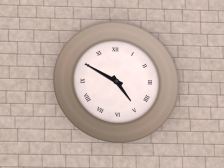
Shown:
4,50
